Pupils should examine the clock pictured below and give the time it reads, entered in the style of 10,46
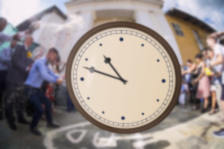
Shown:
10,48
